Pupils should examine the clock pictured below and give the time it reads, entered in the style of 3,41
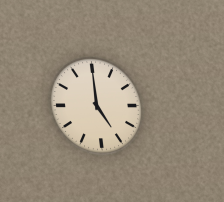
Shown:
5,00
